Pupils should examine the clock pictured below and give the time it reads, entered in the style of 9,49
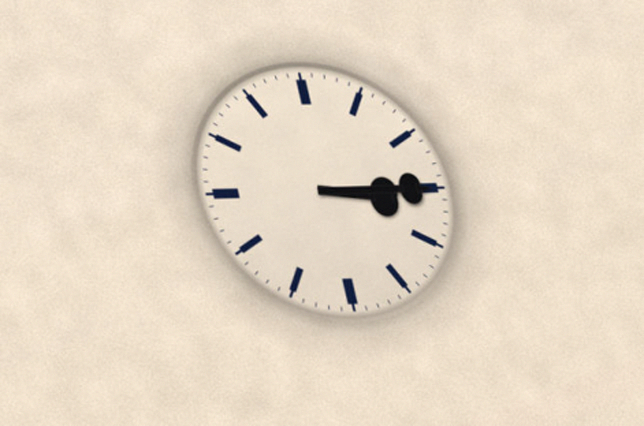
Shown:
3,15
